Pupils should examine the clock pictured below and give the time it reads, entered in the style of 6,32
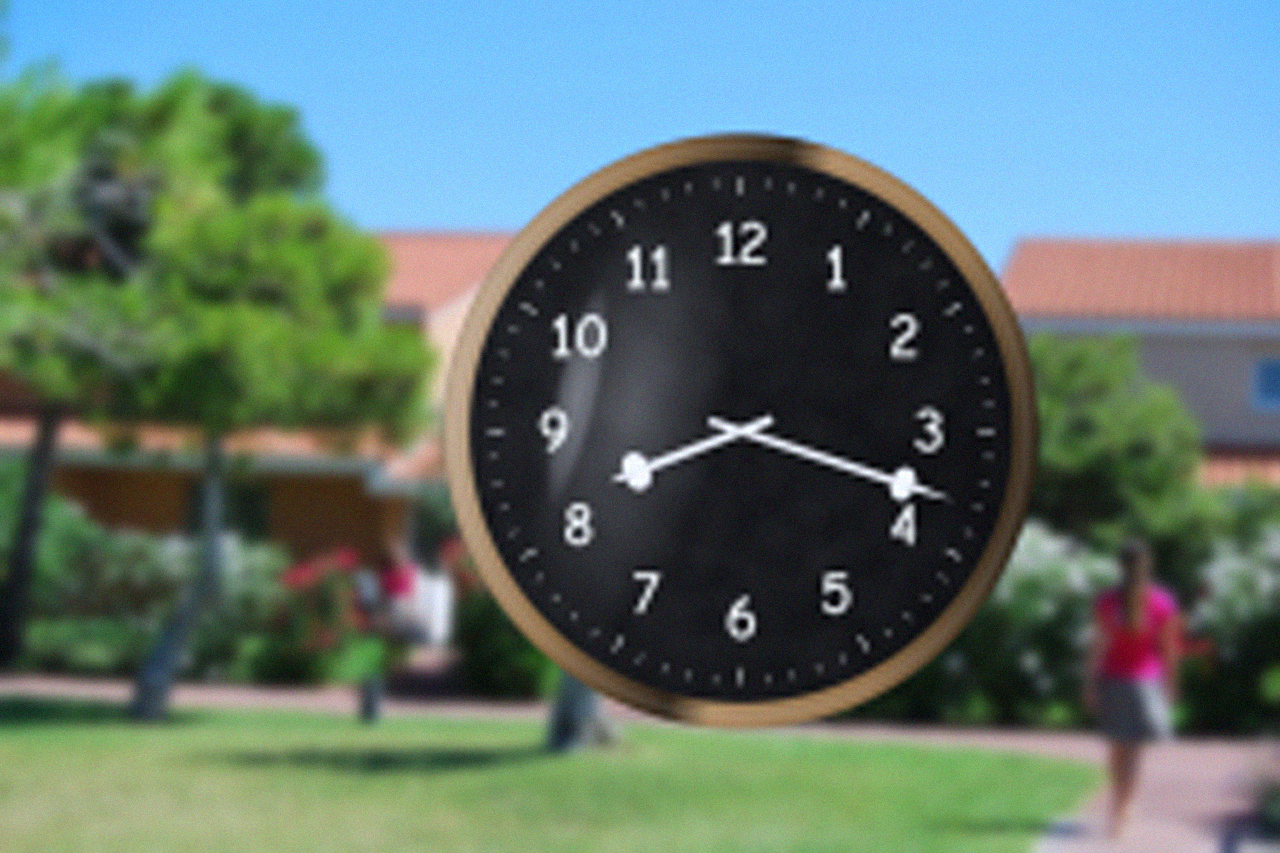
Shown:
8,18
